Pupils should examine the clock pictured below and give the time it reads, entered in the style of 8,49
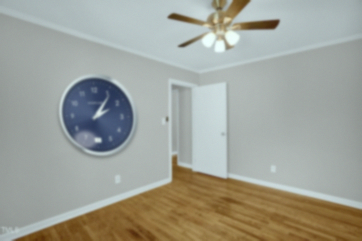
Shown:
2,06
